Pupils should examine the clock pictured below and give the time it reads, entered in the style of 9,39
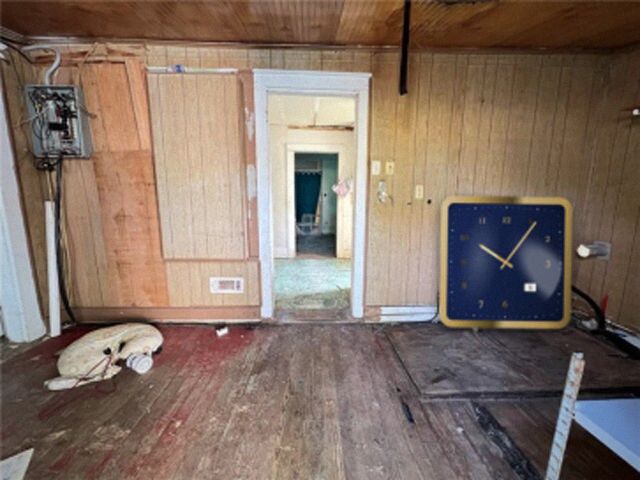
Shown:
10,06
